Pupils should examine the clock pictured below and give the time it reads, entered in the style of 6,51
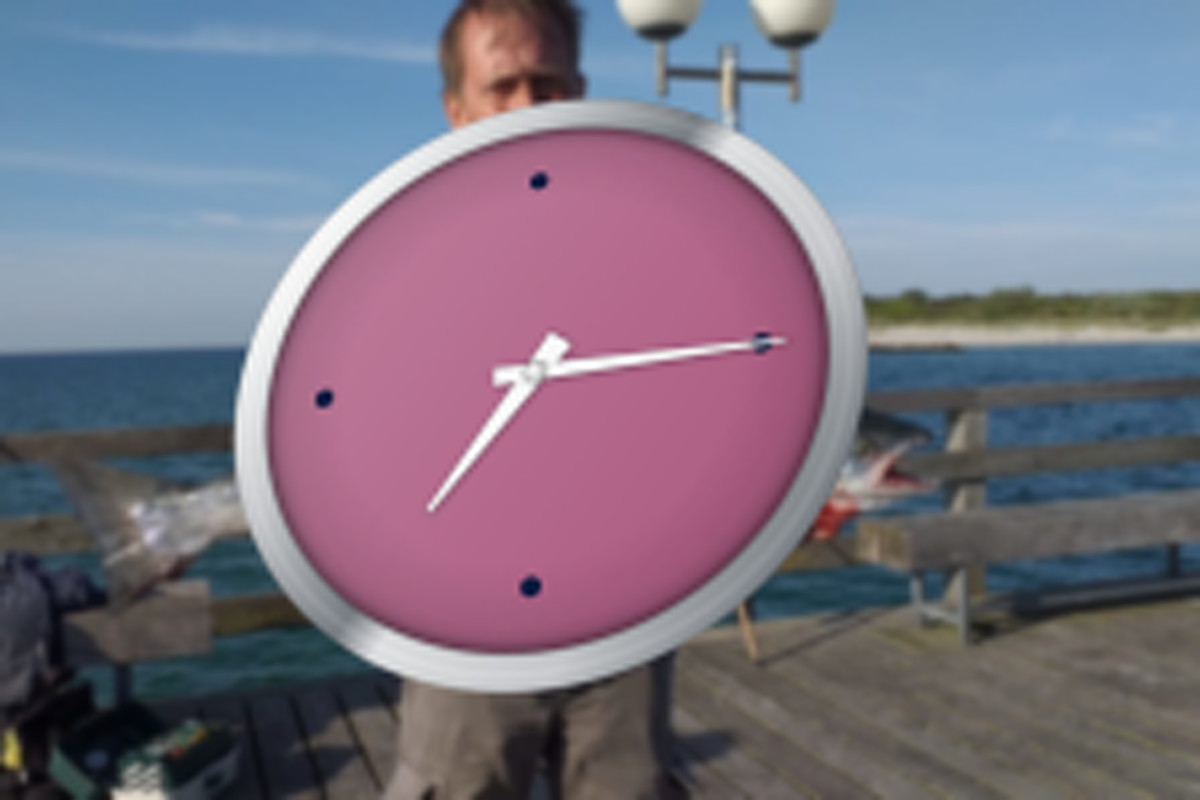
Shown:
7,15
